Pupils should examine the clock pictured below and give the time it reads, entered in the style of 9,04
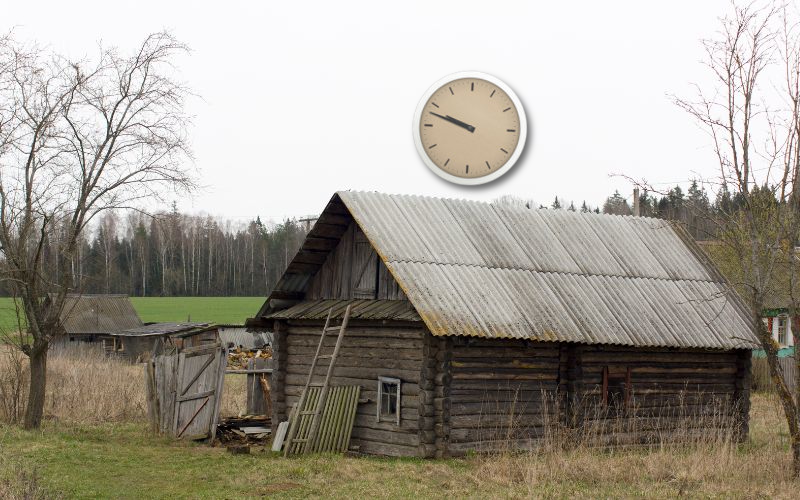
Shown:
9,48
